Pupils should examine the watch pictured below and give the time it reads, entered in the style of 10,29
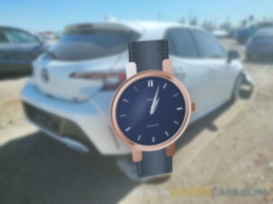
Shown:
1,03
